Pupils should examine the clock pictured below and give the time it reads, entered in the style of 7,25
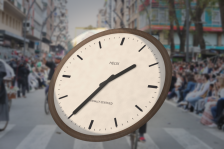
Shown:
1,35
